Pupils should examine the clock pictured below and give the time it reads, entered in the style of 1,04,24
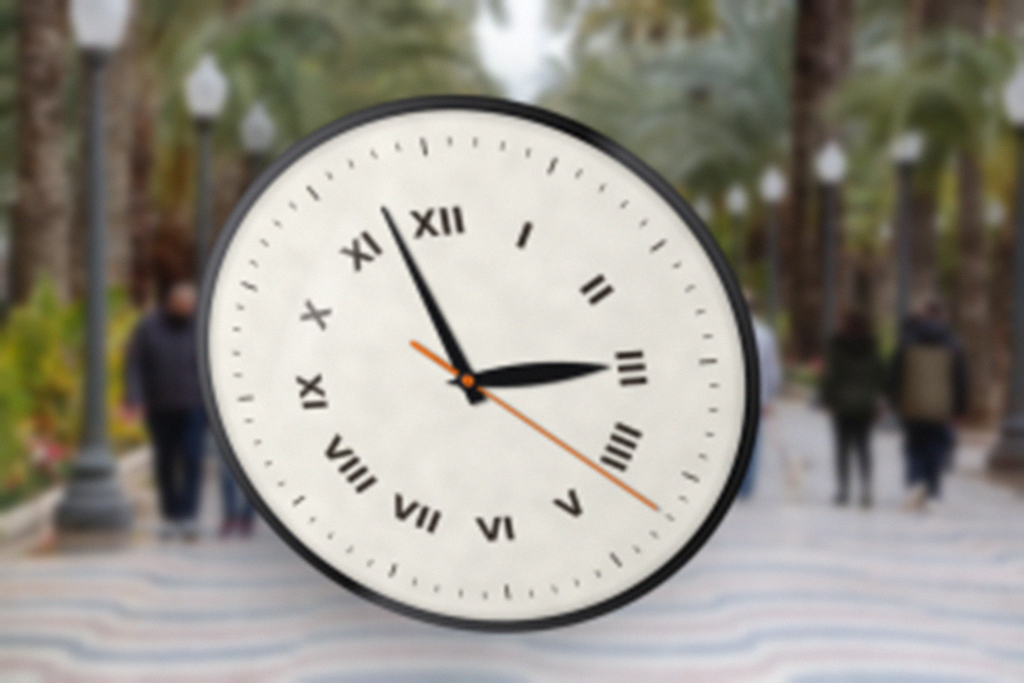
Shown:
2,57,22
